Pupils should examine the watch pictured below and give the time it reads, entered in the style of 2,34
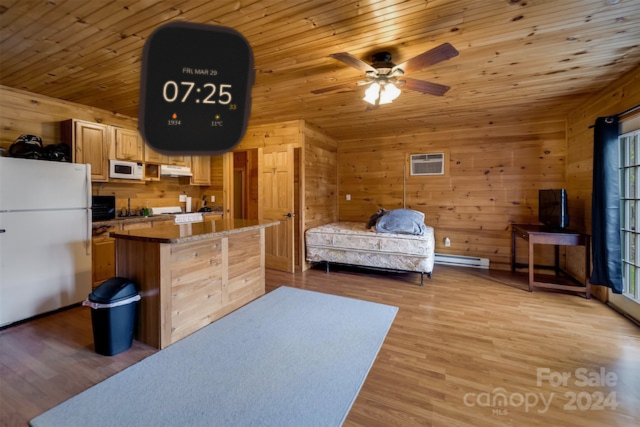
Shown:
7,25
